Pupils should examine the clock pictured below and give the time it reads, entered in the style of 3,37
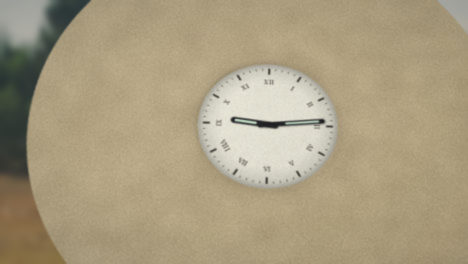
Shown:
9,14
